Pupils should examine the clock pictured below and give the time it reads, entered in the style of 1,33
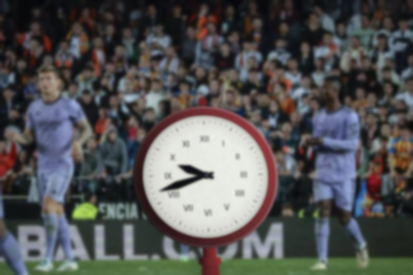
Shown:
9,42
